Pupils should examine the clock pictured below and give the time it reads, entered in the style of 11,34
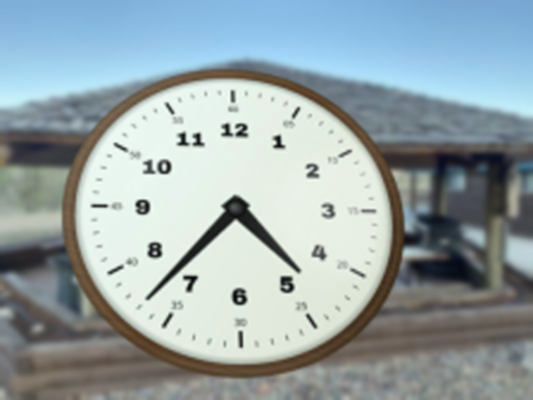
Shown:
4,37
